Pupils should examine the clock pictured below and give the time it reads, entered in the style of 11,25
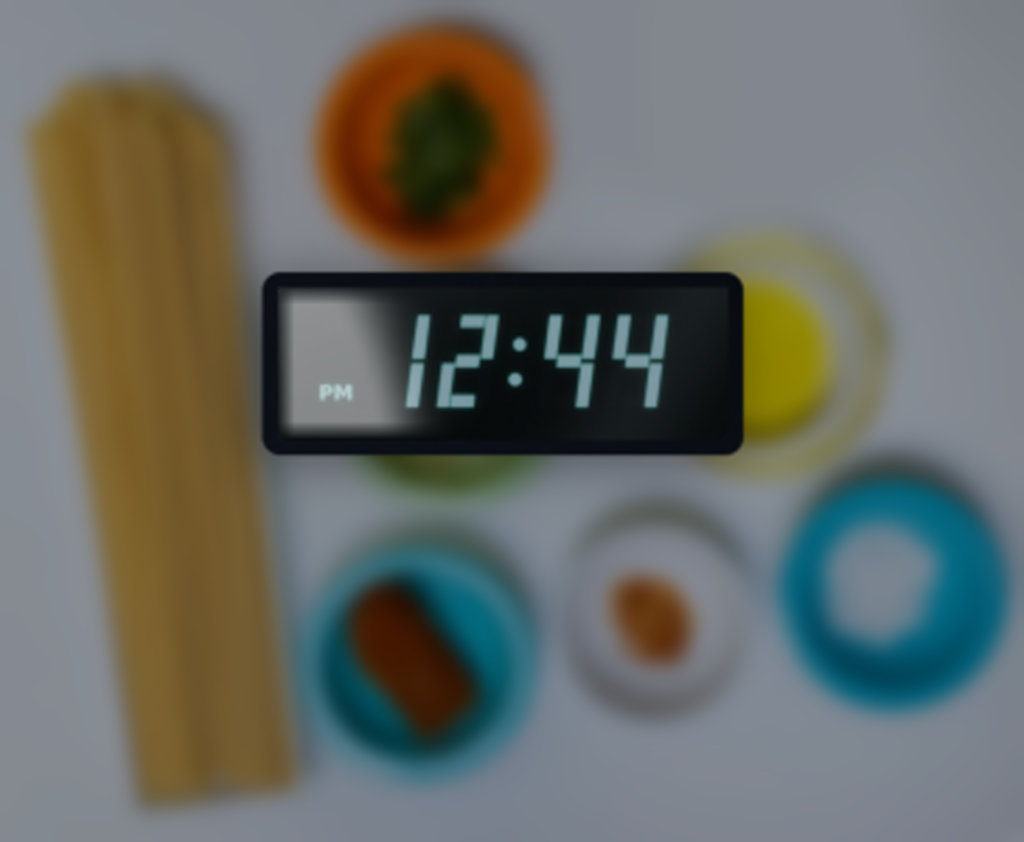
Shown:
12,44
